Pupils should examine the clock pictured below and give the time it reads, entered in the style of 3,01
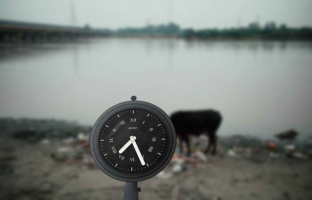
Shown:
7,26
